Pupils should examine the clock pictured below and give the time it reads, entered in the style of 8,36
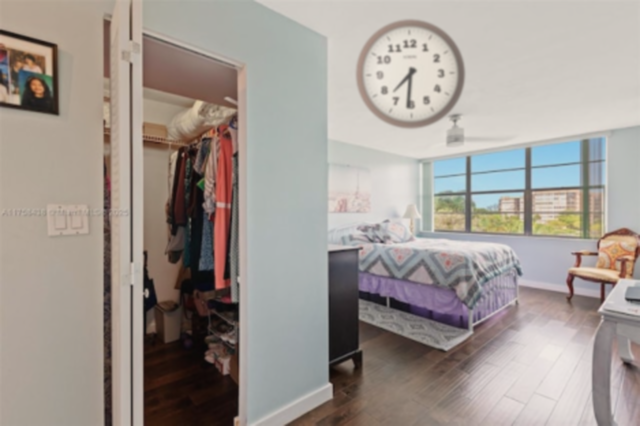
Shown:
7,31
